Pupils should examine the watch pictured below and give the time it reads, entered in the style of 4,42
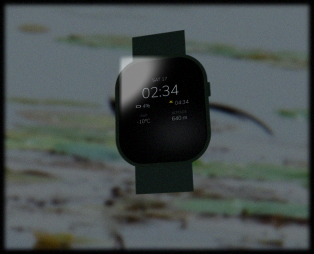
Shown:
2,34
